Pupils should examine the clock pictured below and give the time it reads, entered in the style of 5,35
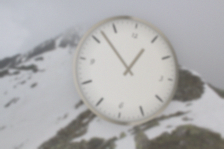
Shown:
12,52
